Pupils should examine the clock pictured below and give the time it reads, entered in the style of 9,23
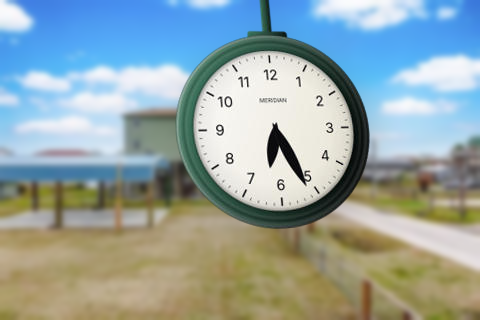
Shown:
6,26
